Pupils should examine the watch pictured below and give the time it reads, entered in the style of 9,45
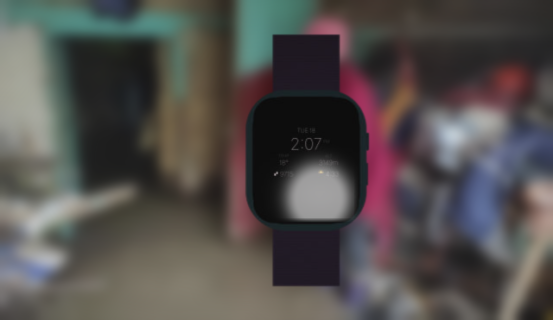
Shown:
2,07
